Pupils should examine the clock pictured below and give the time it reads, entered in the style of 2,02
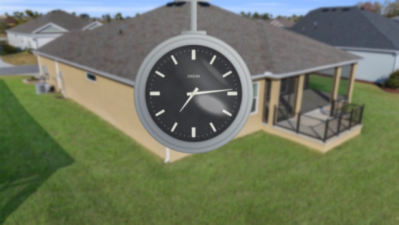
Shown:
7,14
